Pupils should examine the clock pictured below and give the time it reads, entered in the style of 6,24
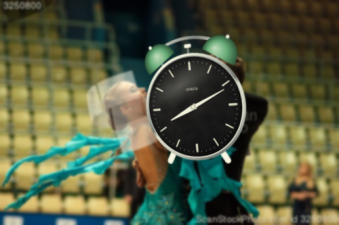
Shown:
8,11
